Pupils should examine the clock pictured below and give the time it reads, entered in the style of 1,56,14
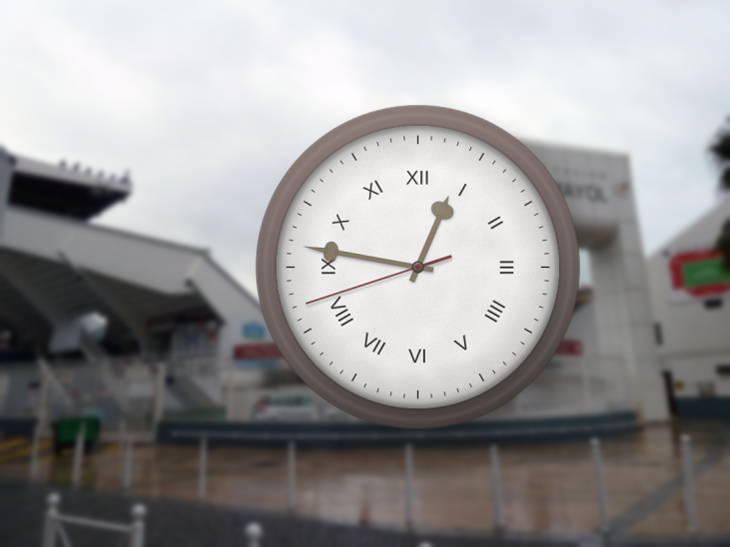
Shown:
12,46,42
